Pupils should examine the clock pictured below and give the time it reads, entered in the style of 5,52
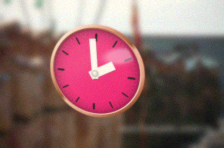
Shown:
1,59
